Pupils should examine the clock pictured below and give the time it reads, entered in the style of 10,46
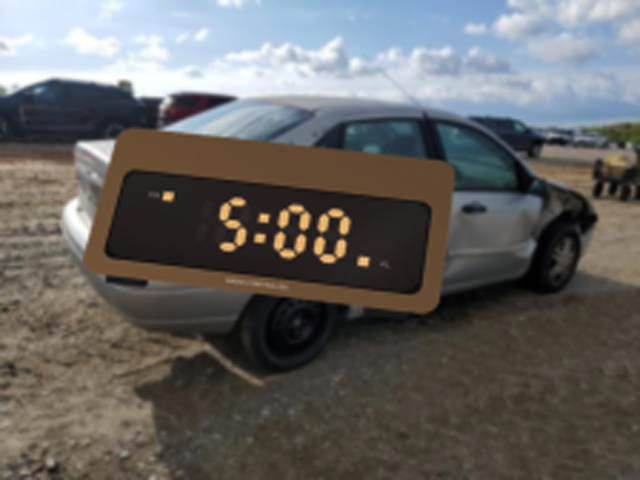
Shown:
5,00
